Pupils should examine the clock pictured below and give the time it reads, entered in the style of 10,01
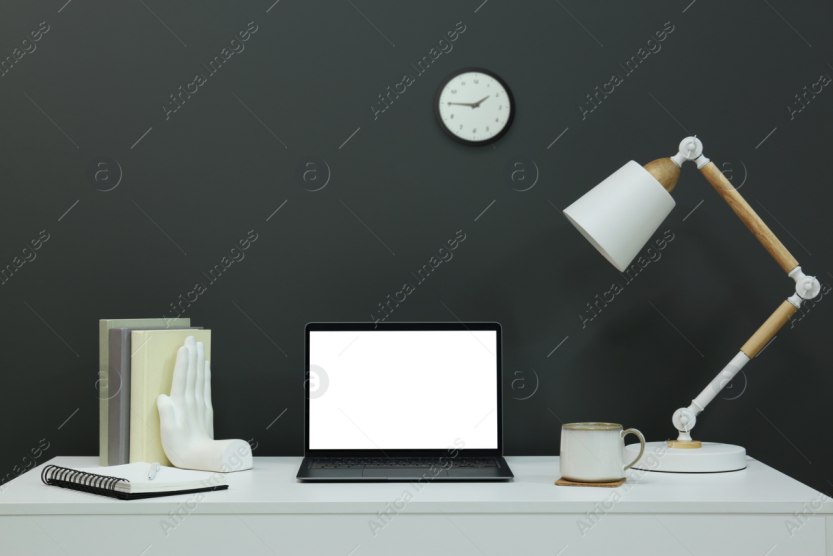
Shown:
1,45
